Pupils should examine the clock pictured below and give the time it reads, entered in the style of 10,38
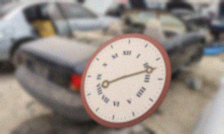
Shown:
8,12
